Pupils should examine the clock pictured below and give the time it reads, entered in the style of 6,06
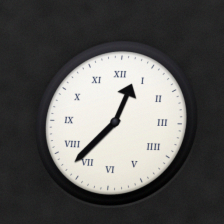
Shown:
12,37
